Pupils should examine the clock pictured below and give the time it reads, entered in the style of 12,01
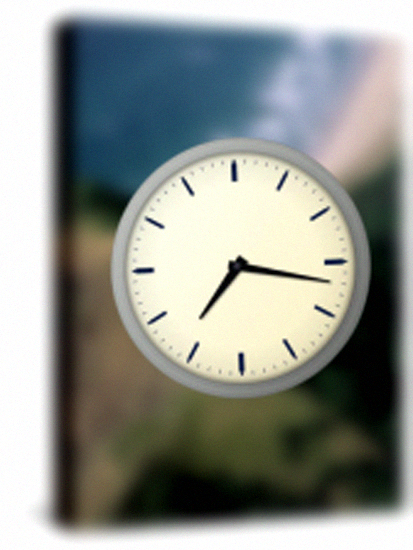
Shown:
7,17
